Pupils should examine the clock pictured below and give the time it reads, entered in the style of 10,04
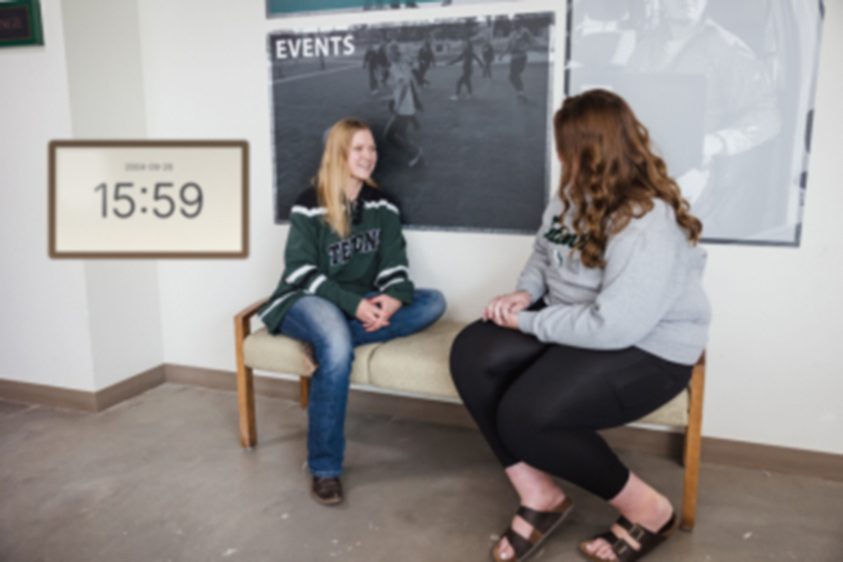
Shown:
15,59
